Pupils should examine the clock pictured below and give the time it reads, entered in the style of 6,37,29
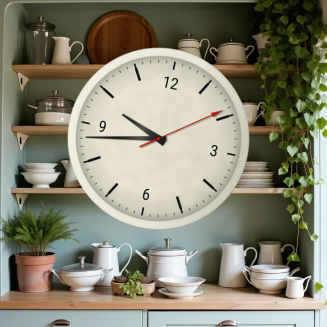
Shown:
9,43,09
